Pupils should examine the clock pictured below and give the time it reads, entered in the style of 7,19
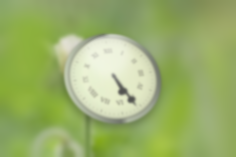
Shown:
5,26
